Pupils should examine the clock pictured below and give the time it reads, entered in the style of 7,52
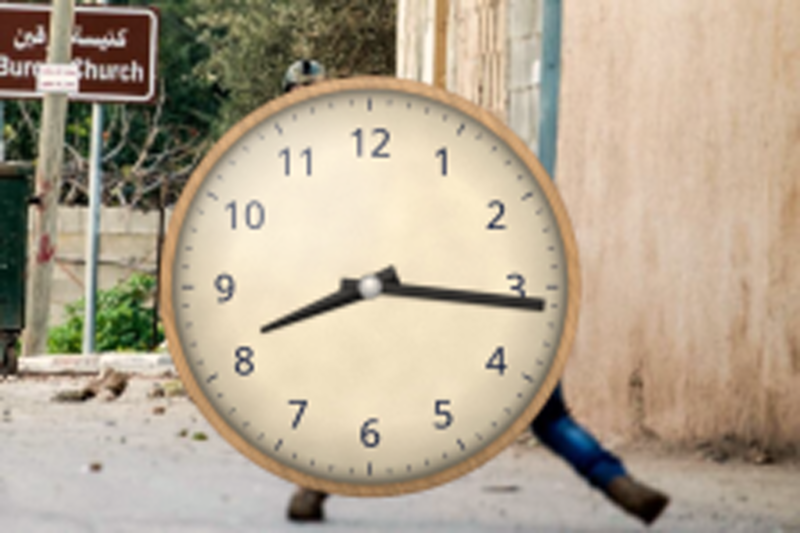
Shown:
8,16
